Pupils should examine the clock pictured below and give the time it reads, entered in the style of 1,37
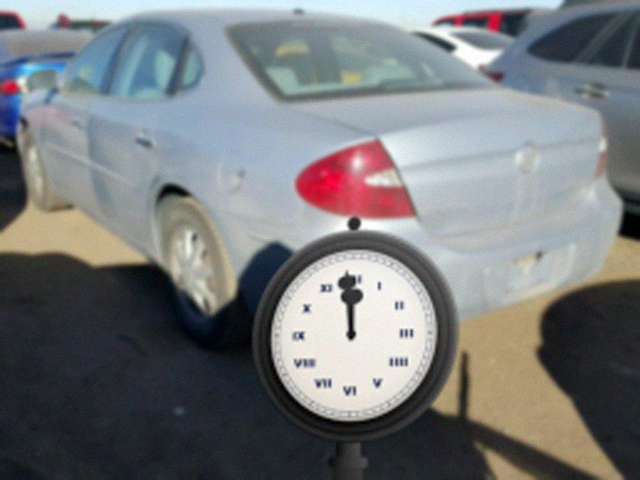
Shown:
11,59
